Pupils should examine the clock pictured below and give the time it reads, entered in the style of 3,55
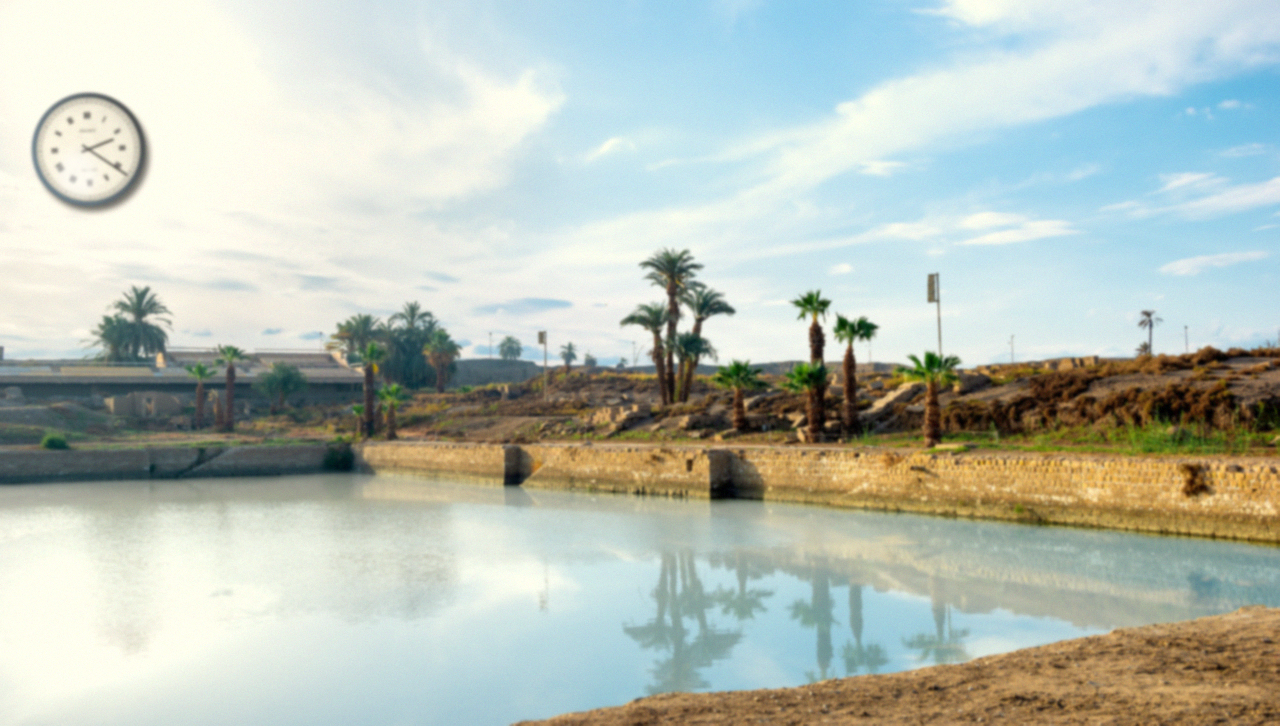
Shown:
2,21
